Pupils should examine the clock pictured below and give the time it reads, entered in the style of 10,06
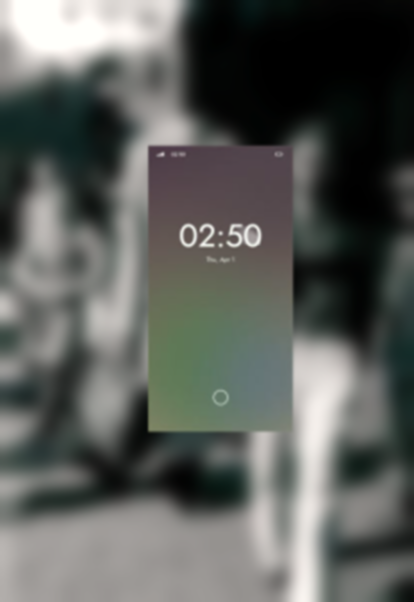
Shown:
2,50
